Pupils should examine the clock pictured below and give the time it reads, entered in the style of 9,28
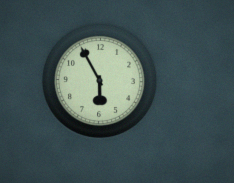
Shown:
5,55
